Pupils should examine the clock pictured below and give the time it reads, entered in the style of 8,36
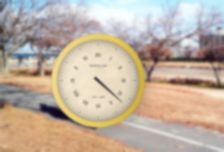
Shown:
4,22
